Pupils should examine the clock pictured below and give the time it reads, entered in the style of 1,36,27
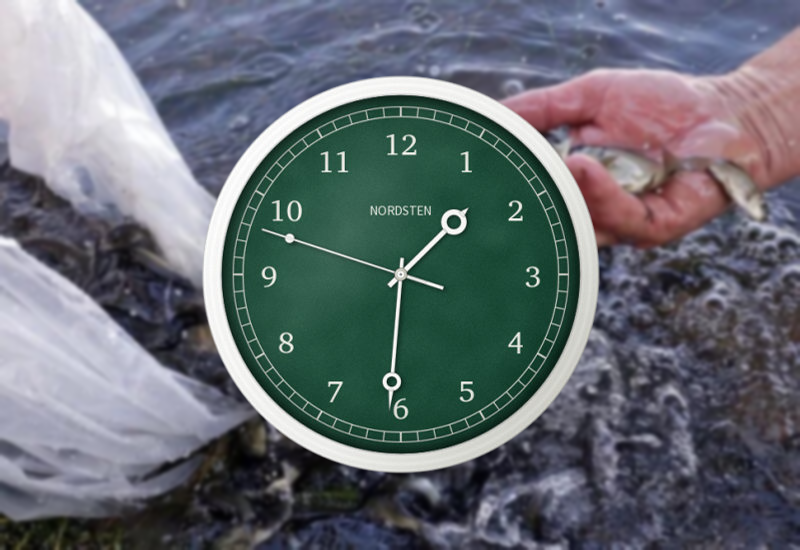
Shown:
1,30,48
